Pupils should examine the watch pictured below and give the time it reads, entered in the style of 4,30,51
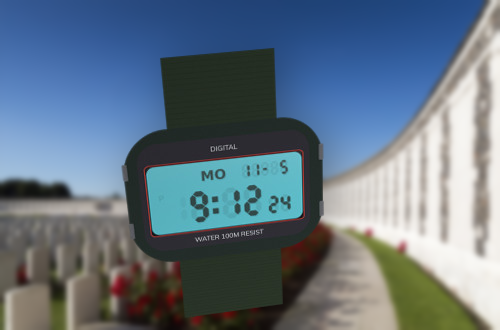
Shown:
9,12,24
